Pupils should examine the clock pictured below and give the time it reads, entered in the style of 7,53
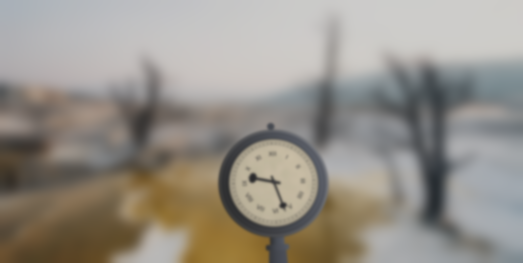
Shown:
9,27
